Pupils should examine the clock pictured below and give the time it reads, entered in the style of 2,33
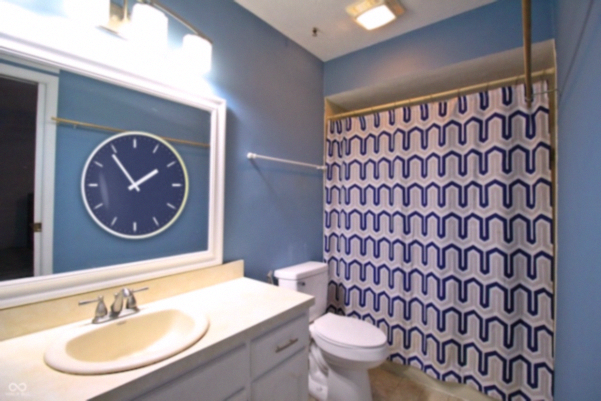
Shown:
1,54
